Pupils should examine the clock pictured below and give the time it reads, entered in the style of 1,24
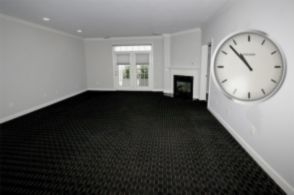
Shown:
10,53
